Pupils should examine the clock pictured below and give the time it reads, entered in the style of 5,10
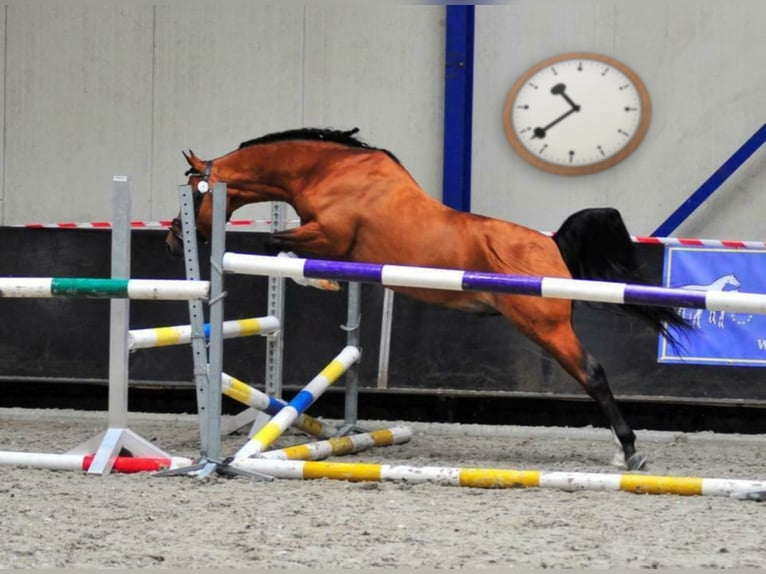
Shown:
10,38
